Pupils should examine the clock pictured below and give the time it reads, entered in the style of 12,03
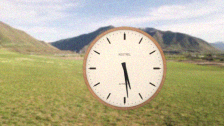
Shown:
5,29
